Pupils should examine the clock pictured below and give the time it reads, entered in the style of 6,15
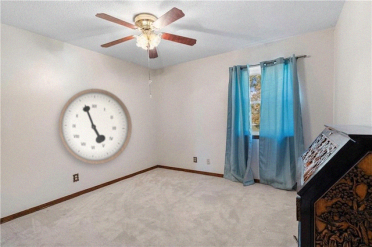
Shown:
4,56
